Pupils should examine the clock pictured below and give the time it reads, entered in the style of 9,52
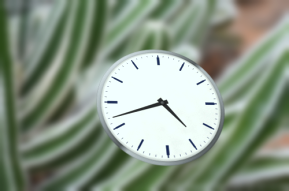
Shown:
4,42
